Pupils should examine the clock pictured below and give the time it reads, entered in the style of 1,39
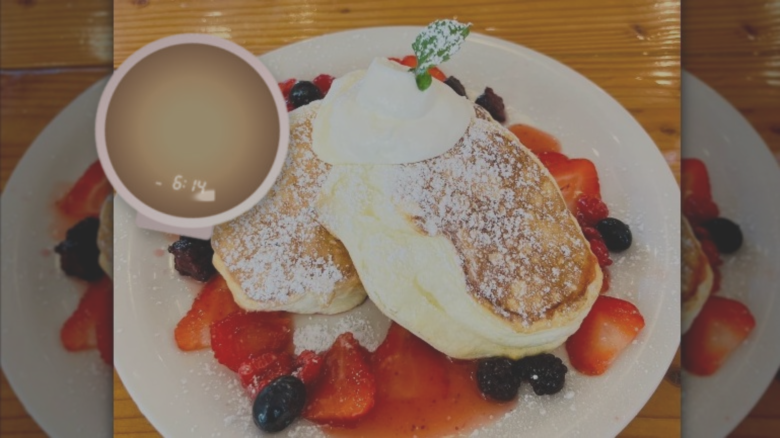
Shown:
6,14
